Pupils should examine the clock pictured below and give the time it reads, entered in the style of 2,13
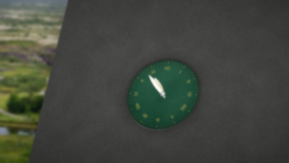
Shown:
10,53
